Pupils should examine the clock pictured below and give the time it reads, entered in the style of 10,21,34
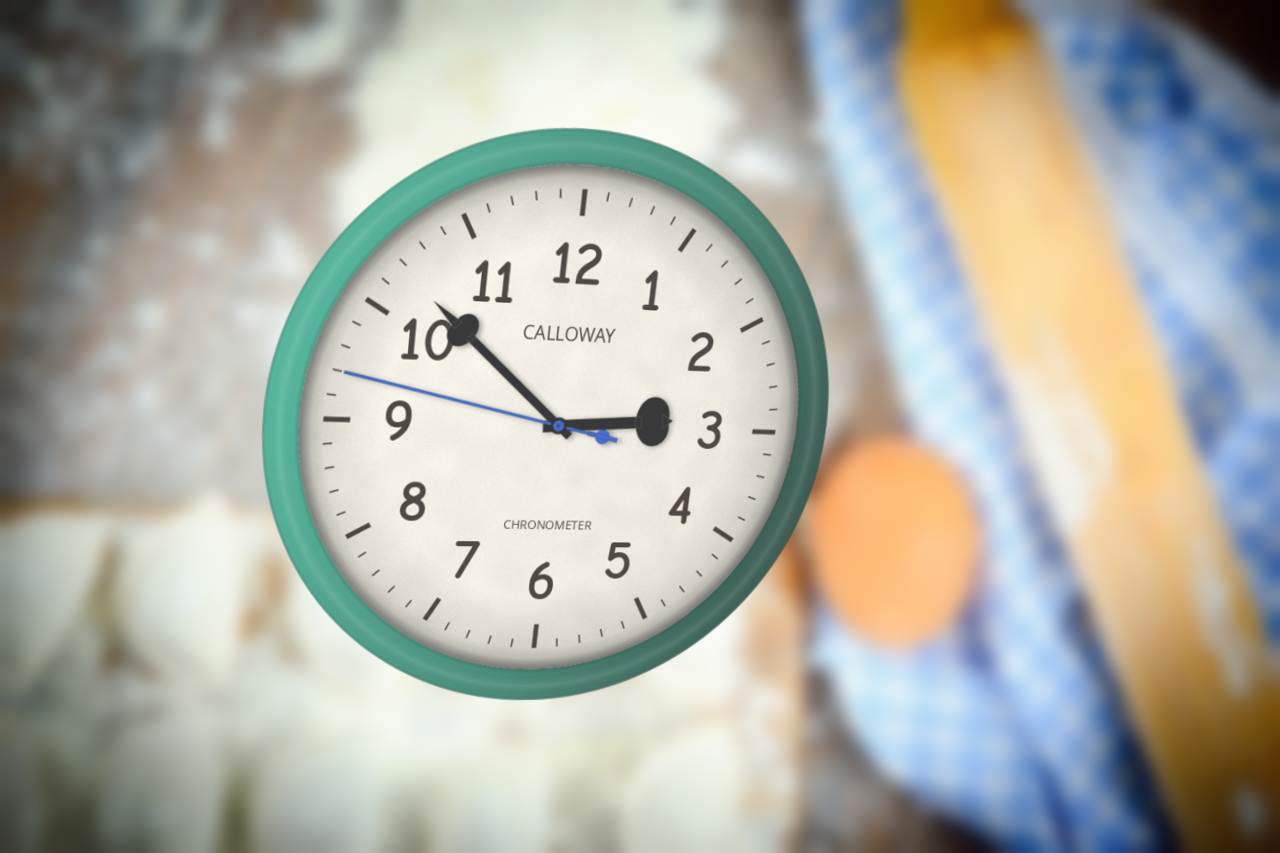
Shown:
2,51,47
